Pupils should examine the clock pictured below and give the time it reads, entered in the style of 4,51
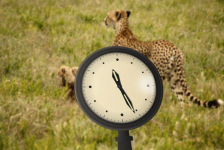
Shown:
11,26
